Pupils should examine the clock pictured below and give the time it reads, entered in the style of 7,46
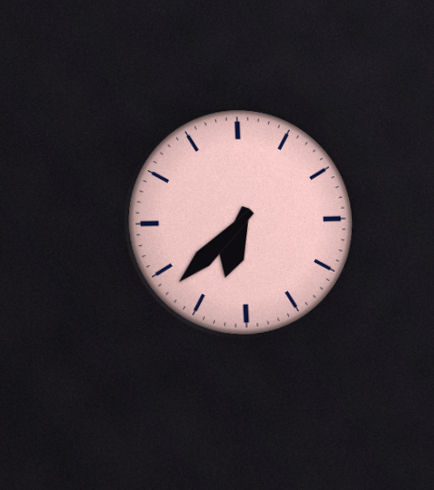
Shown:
6,38
